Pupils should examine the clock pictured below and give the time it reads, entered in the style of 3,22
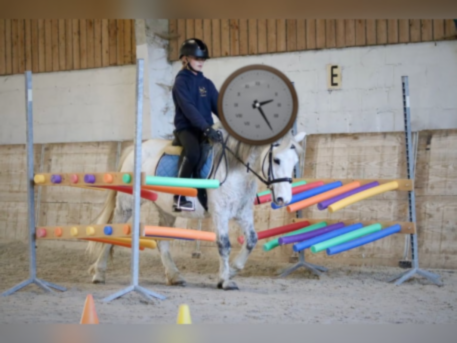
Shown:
2,25
